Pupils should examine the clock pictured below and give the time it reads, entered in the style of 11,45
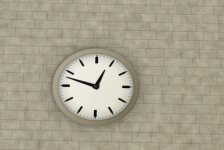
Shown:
12,48
